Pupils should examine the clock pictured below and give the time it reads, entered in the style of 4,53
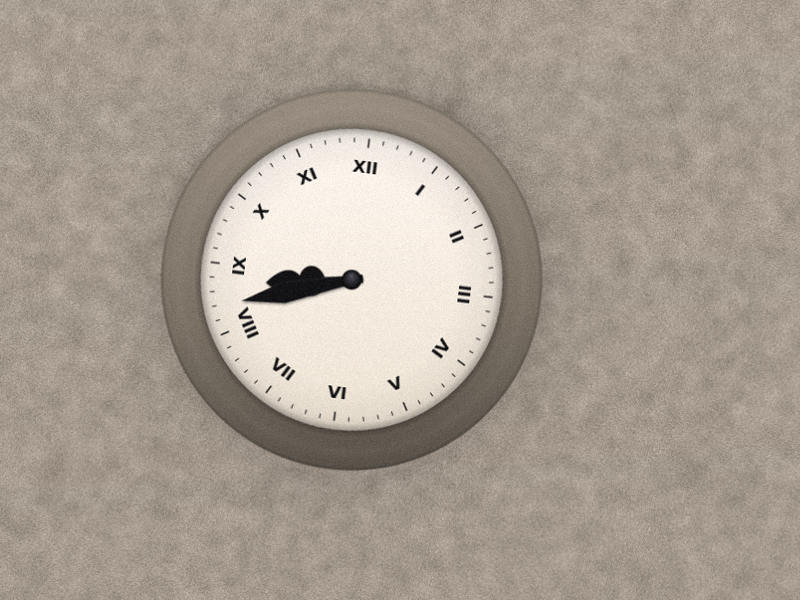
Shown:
8,42
